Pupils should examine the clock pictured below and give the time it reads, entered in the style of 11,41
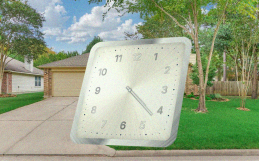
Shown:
4,22
